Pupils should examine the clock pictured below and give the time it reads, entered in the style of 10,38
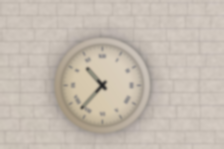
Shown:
10,37
